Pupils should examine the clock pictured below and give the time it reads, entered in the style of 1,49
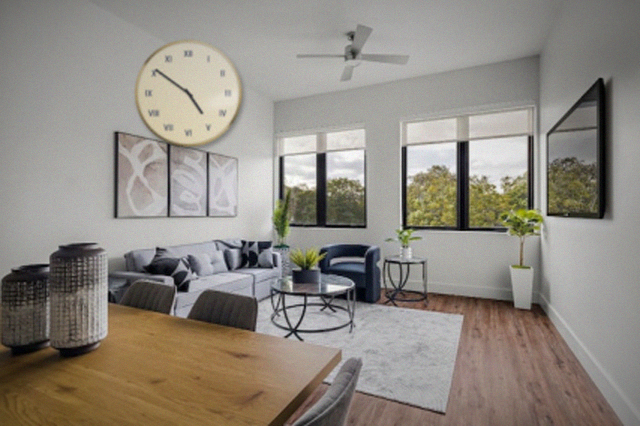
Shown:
4,51
